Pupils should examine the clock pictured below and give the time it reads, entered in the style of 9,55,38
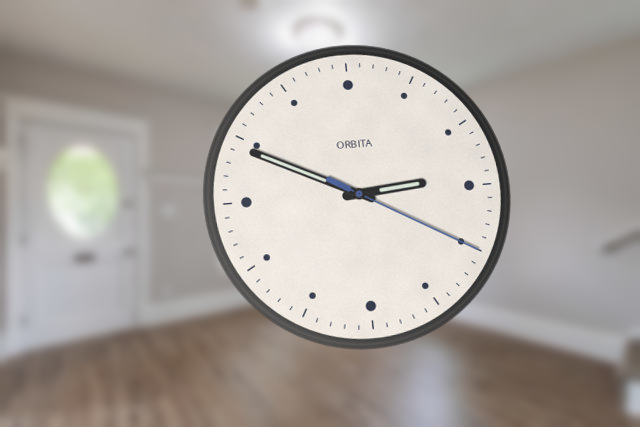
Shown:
2,49,20
